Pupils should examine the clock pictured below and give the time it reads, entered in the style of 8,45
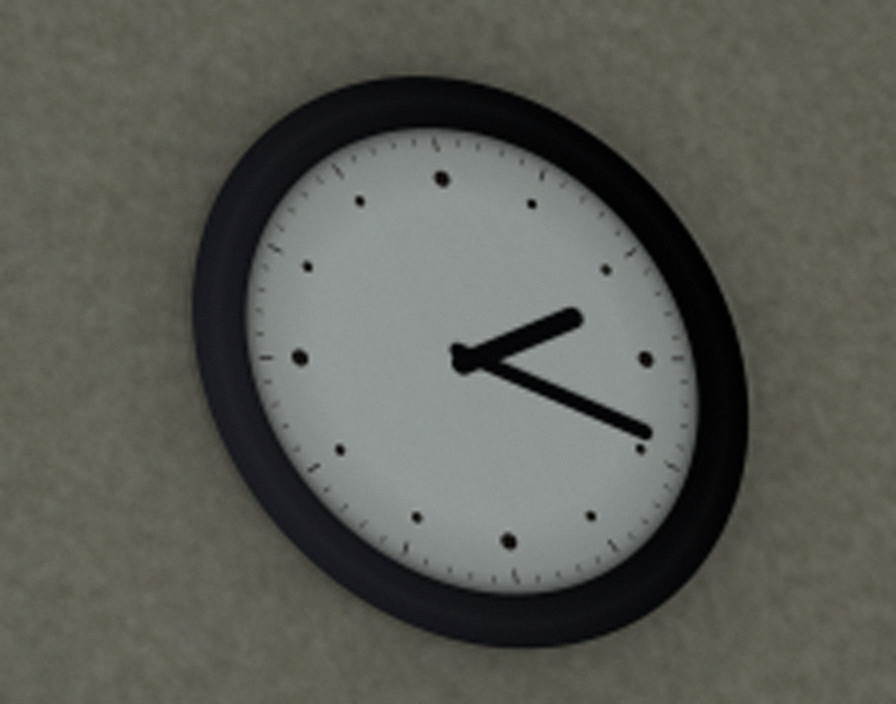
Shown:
2,19
